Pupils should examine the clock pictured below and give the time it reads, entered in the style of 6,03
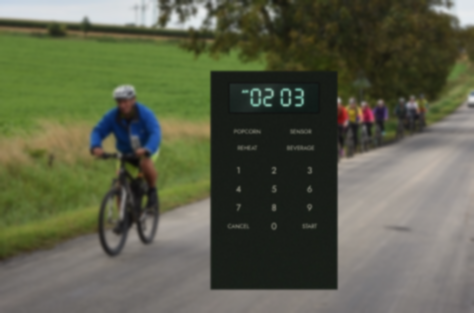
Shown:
2,03
